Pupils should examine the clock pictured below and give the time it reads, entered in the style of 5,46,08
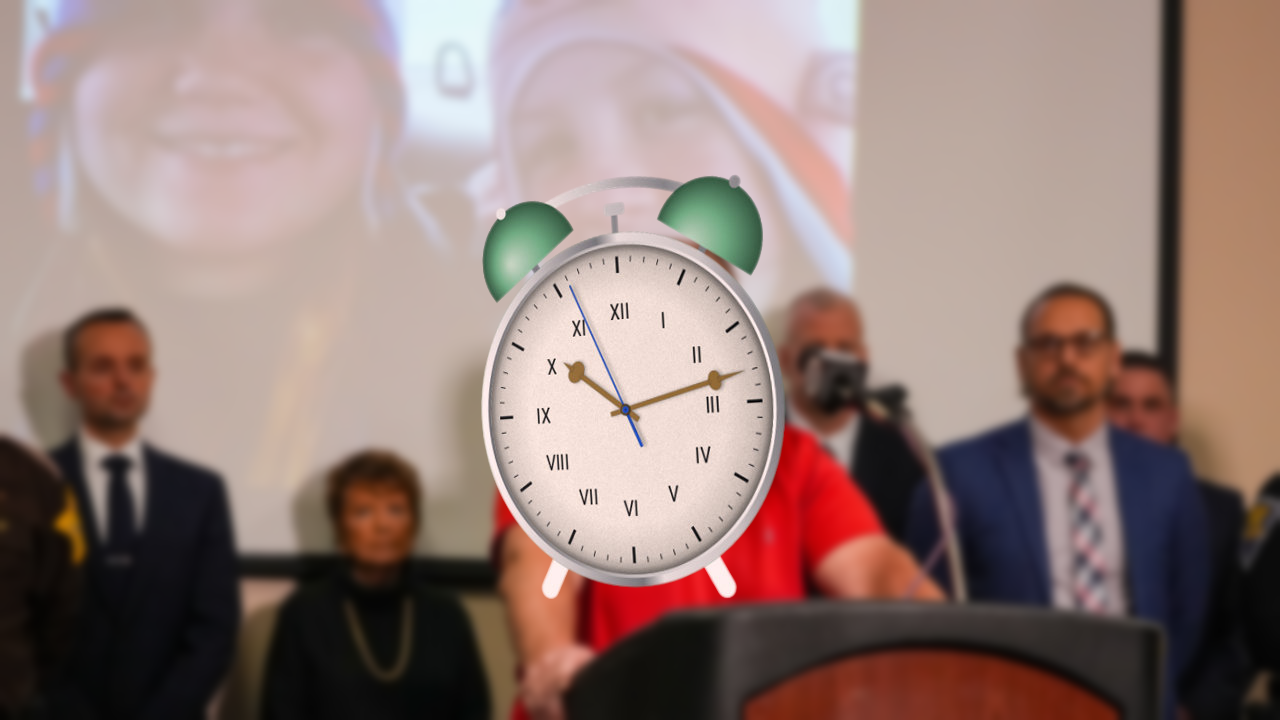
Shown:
10,12,56
